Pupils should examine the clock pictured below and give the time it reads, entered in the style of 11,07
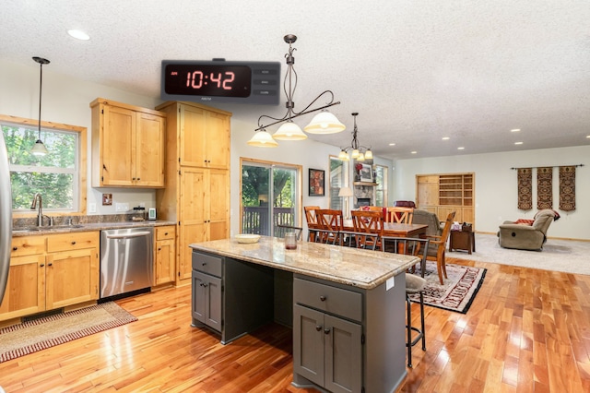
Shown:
10,42
